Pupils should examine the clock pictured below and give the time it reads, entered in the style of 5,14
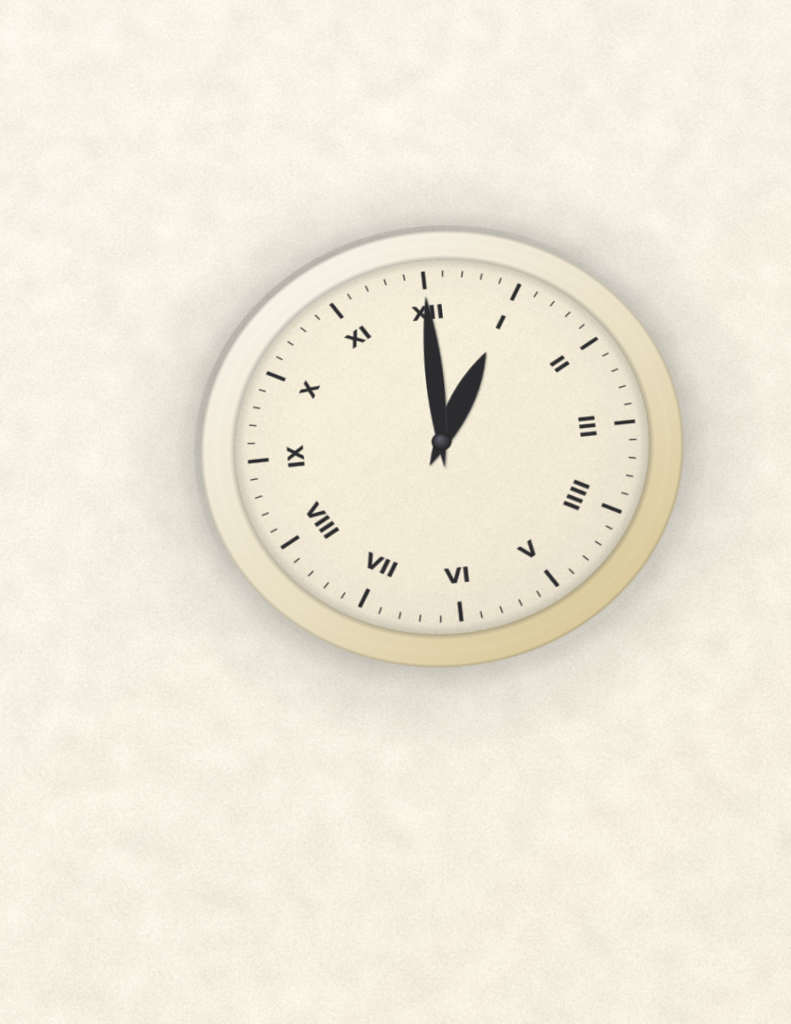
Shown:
1,00
